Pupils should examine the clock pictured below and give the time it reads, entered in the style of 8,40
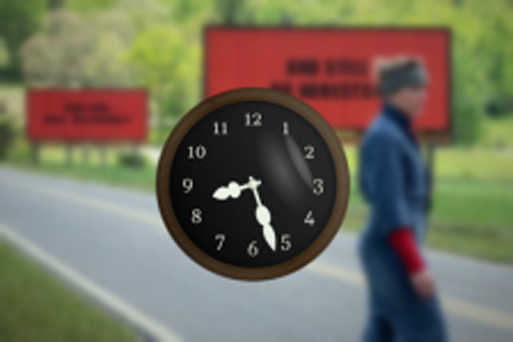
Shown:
8,27
